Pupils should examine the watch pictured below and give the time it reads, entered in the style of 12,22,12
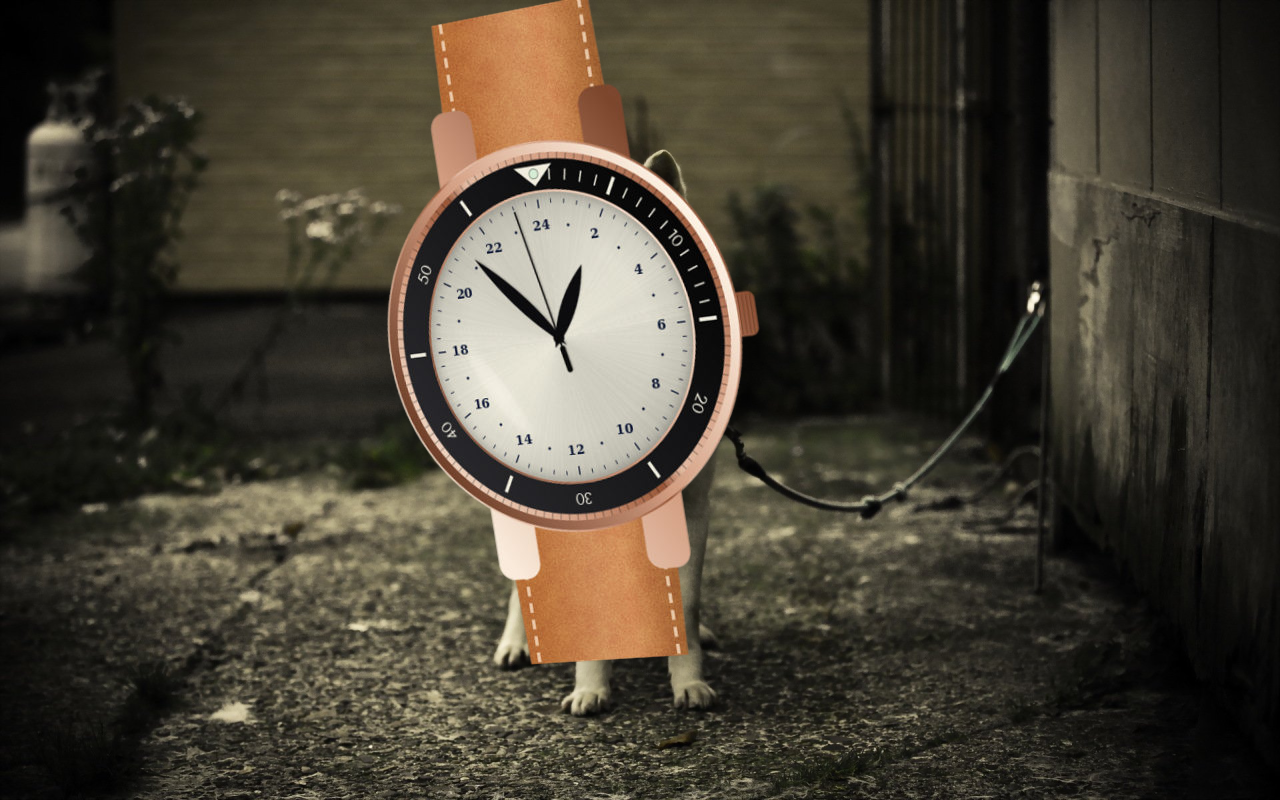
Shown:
1,52,58
